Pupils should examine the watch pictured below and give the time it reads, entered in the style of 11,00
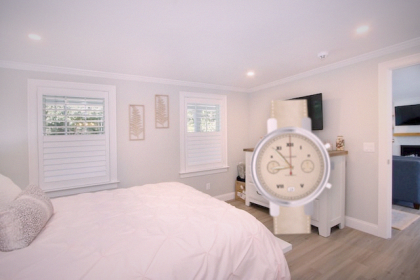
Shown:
8,53
